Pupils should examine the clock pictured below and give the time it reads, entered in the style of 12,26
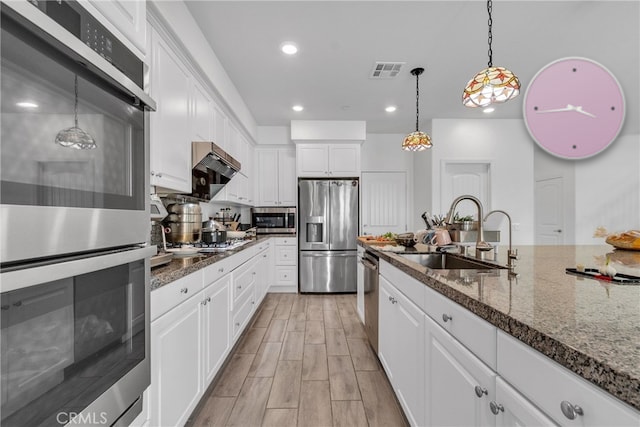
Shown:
3,44
